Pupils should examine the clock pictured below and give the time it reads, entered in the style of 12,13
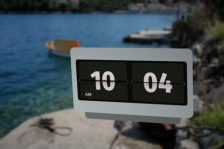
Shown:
10,04
